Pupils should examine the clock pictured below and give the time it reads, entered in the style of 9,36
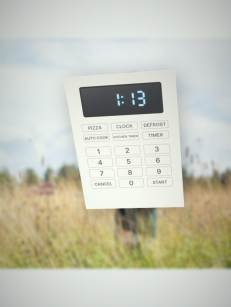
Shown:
1,13
